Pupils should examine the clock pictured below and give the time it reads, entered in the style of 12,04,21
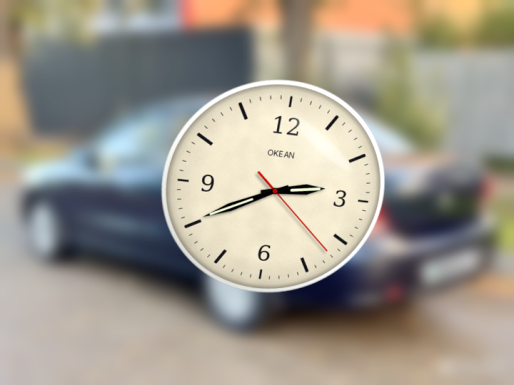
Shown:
2,40,22
